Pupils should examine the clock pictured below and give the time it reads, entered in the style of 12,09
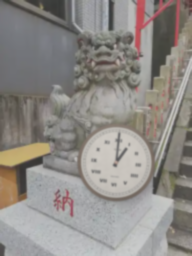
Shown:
1,00
